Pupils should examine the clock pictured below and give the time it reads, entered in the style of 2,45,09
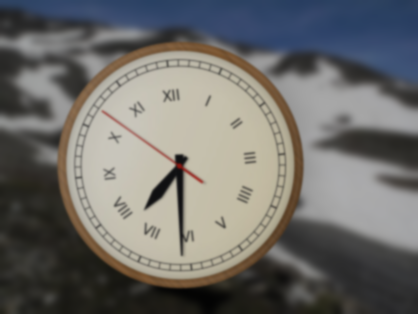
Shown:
7,30,52
